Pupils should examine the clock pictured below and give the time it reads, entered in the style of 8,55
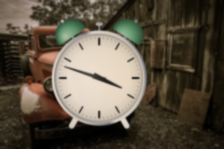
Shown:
3,48
